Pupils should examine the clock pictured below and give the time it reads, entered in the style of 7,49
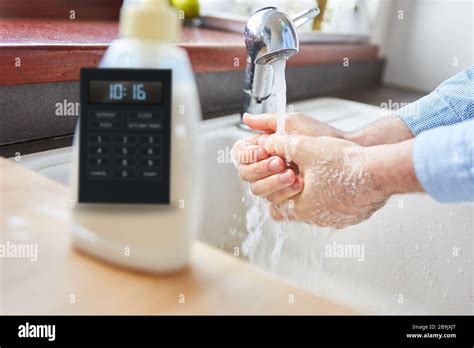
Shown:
10,16
